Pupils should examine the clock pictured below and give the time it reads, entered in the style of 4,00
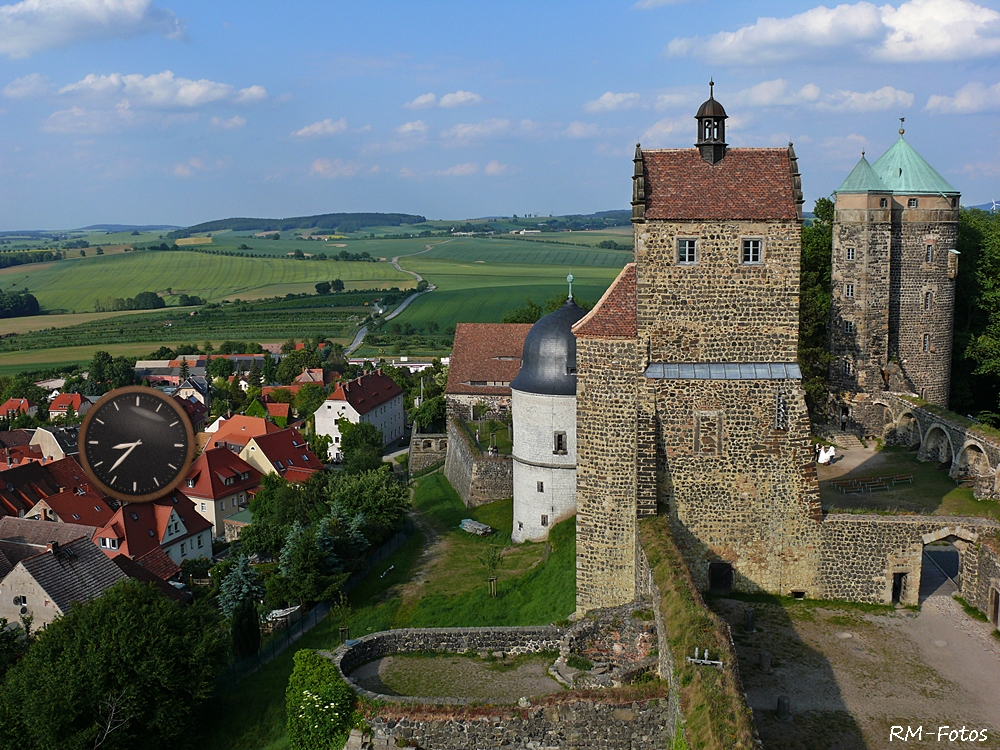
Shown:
8,37
